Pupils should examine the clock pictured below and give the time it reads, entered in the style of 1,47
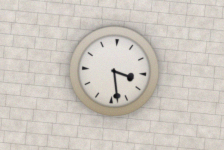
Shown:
3,28
